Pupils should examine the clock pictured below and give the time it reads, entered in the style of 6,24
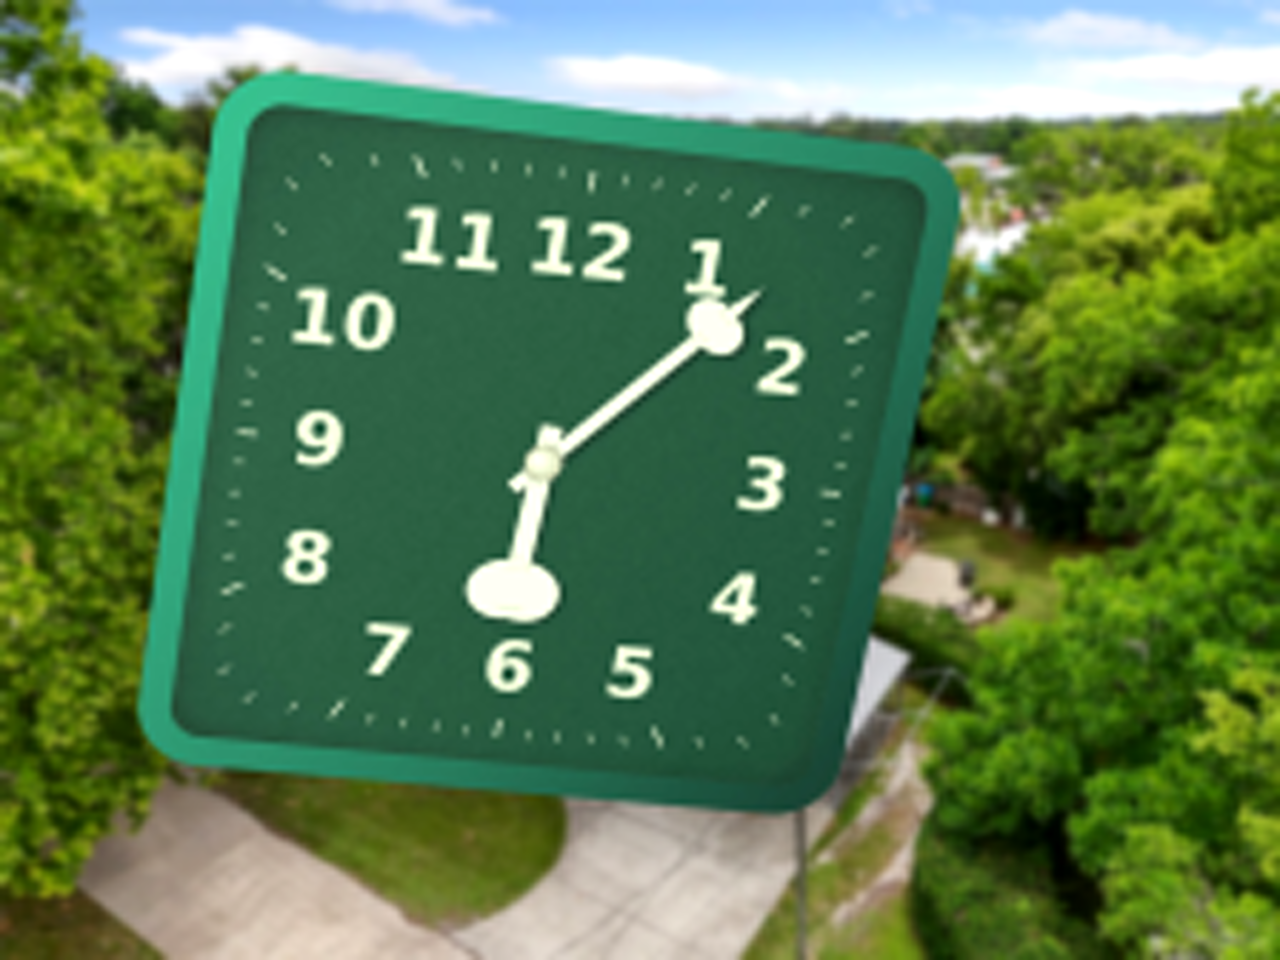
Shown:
6,07
